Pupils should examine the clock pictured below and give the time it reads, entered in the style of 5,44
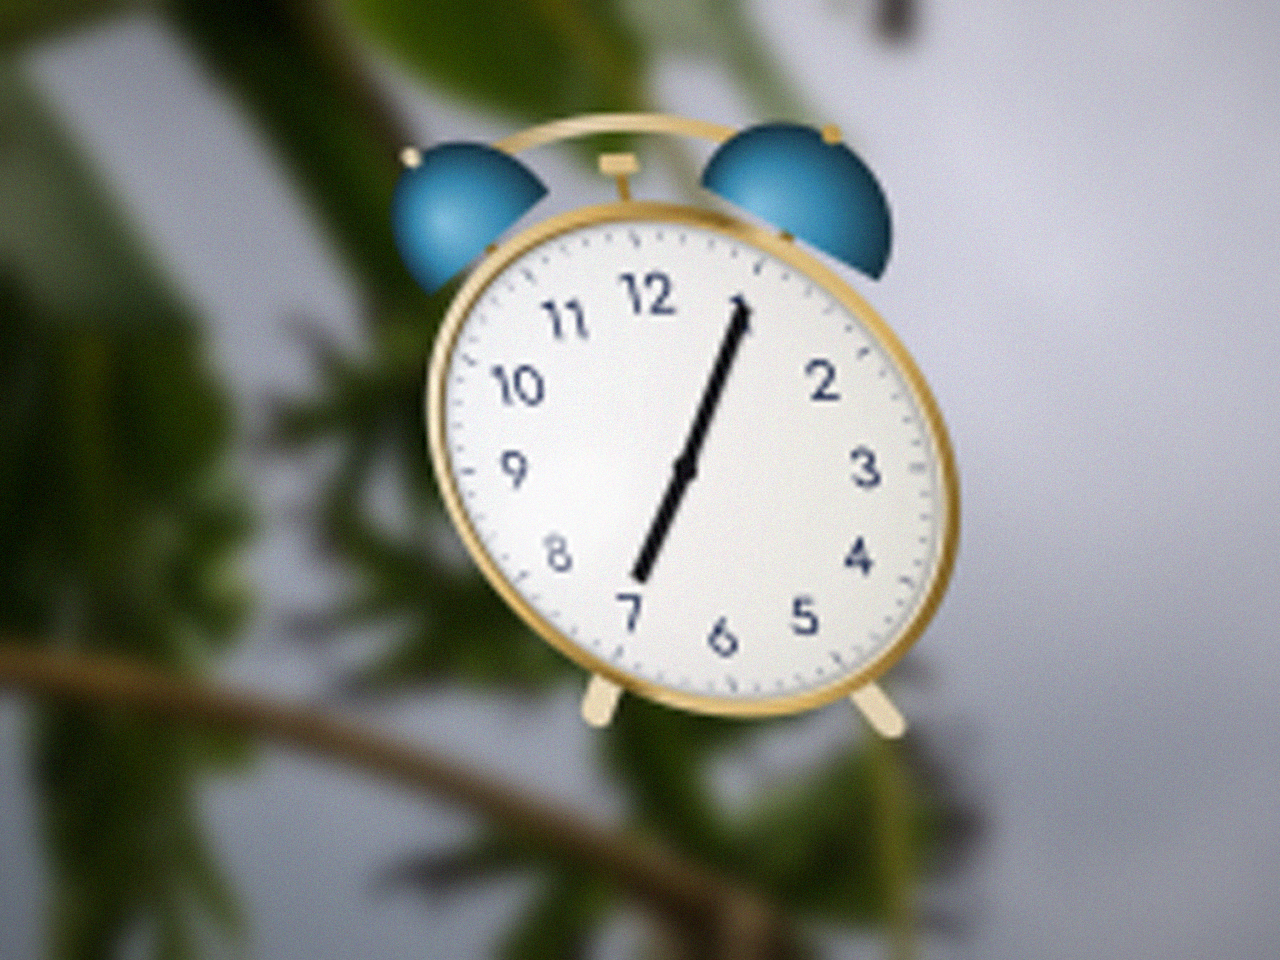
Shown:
7,05
